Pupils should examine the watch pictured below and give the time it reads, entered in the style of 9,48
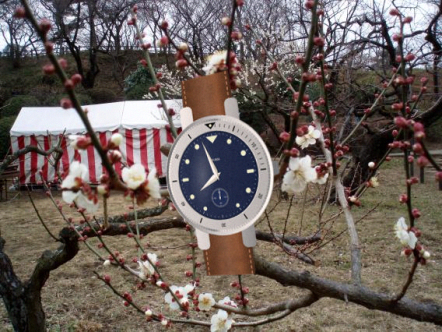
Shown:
7,57
